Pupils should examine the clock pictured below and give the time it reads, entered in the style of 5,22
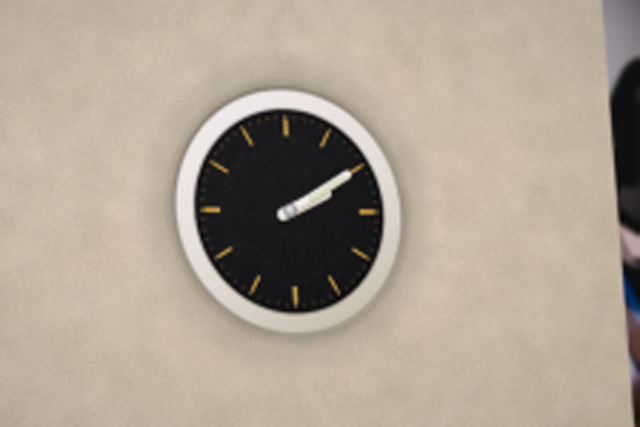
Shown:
2,10
